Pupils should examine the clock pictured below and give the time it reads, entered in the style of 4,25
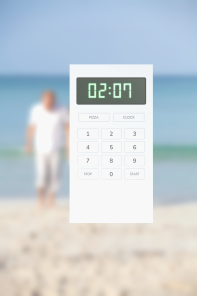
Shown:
2,07
